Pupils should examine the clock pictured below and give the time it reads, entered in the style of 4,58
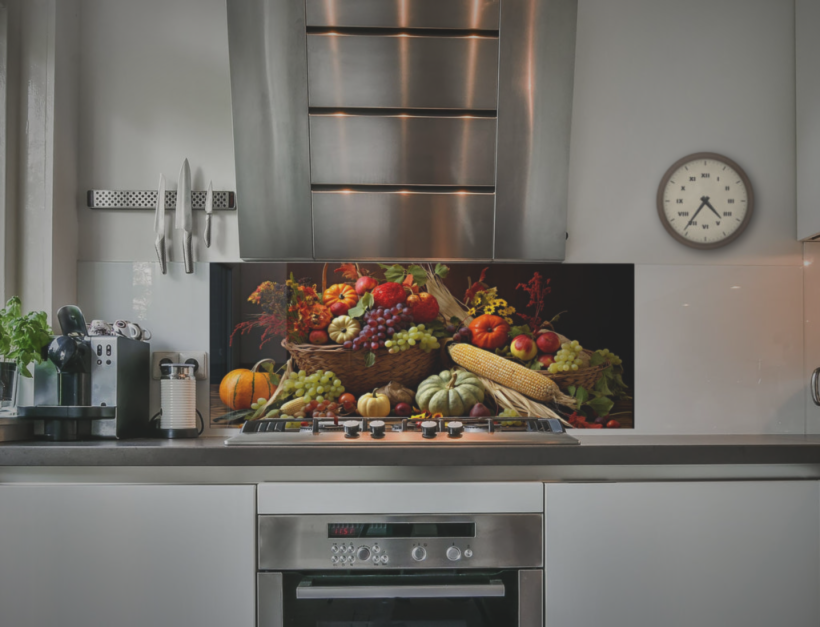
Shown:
4,36
